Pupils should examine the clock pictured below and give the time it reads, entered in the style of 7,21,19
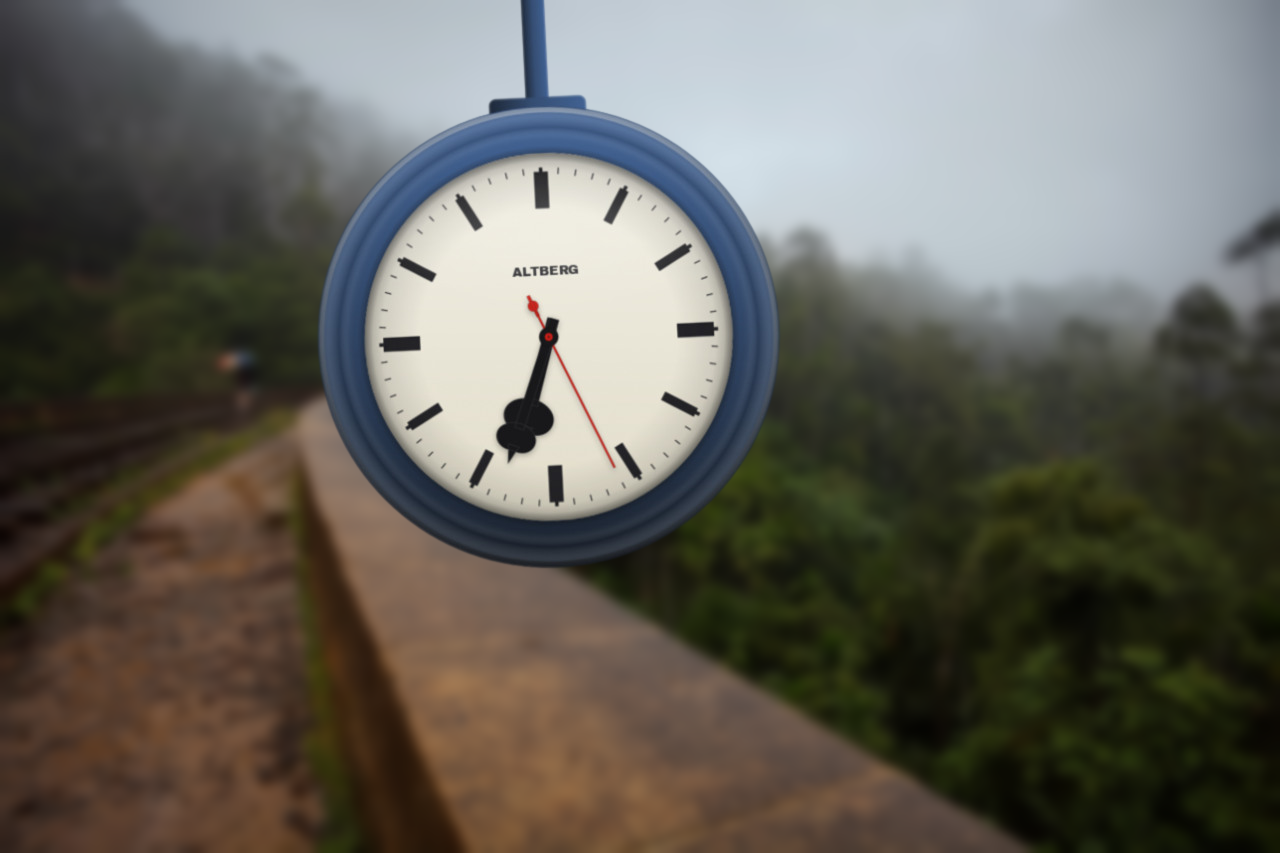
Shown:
6,33,26
